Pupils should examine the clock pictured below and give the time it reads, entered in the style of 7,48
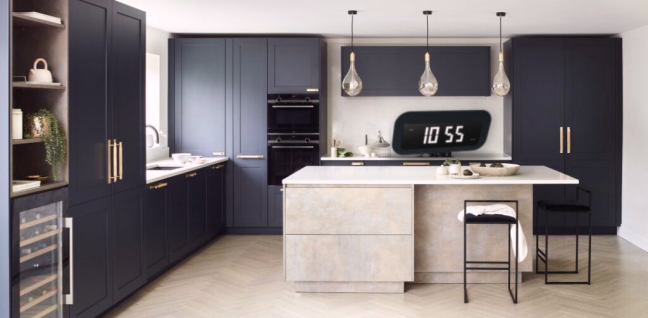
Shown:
10,55
